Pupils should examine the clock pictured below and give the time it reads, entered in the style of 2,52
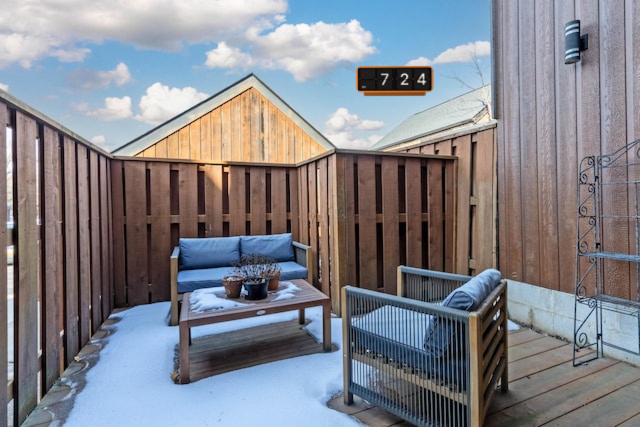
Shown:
7,24
